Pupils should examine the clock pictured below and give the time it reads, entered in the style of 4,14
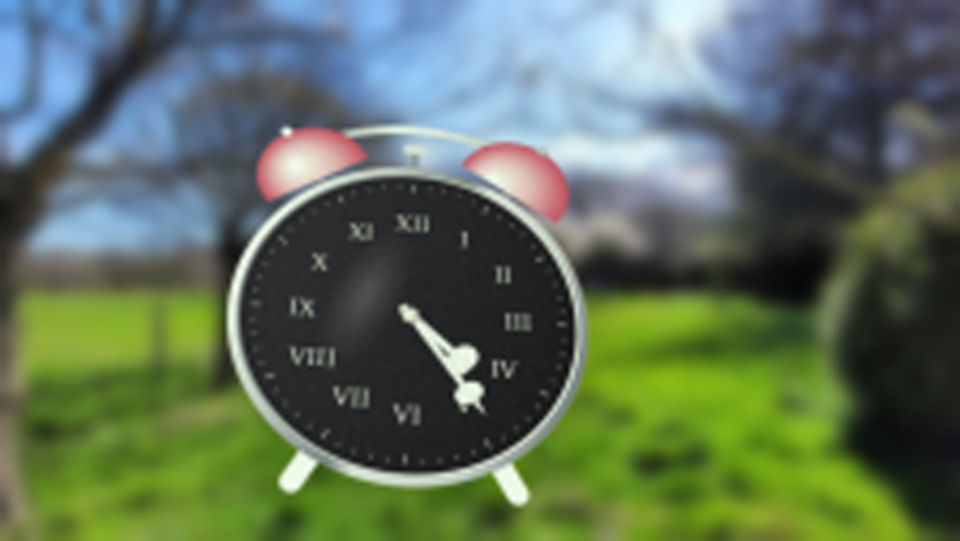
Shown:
4,24
